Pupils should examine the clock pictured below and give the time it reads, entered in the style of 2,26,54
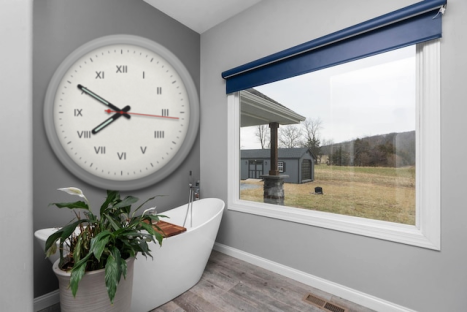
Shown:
7,50,16
